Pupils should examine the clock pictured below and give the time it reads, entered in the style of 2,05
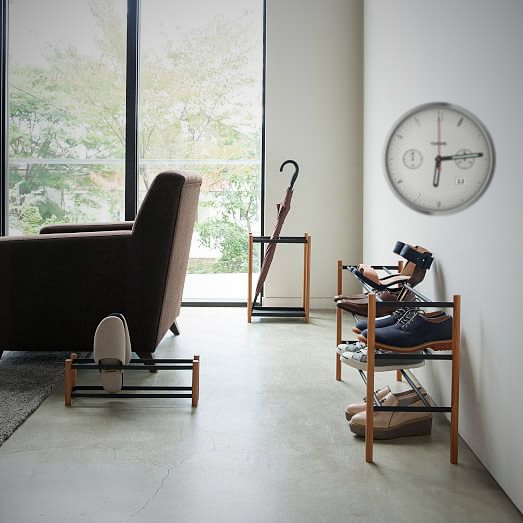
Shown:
6,14
